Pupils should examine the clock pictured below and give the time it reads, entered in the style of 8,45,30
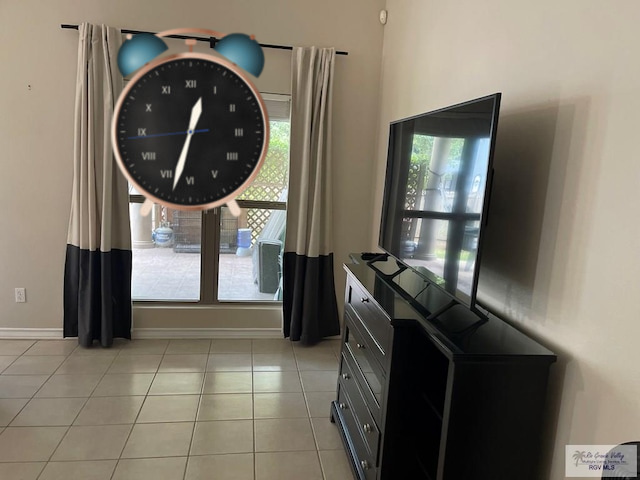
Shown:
12,32,44
